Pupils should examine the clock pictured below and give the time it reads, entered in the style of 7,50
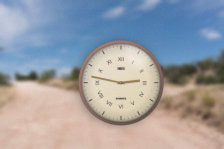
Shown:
2,47
